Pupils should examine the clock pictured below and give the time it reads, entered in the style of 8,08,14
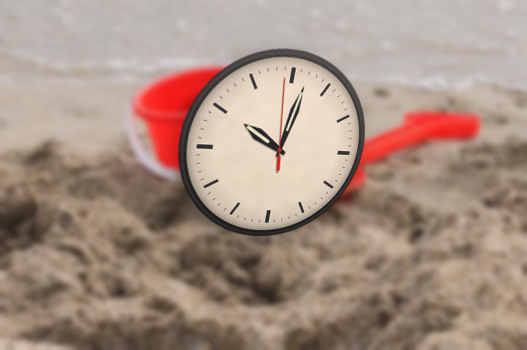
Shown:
10,01,59
